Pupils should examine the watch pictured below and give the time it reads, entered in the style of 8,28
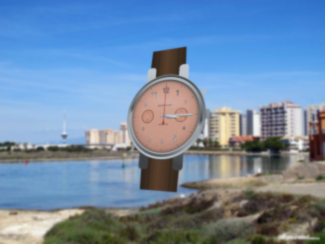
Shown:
3,15
